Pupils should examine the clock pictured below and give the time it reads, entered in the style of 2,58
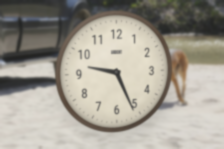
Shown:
9,26
